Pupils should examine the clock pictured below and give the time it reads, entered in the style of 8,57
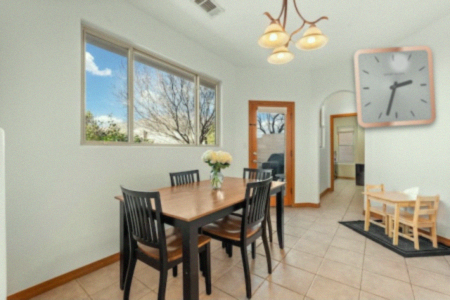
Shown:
2,33
